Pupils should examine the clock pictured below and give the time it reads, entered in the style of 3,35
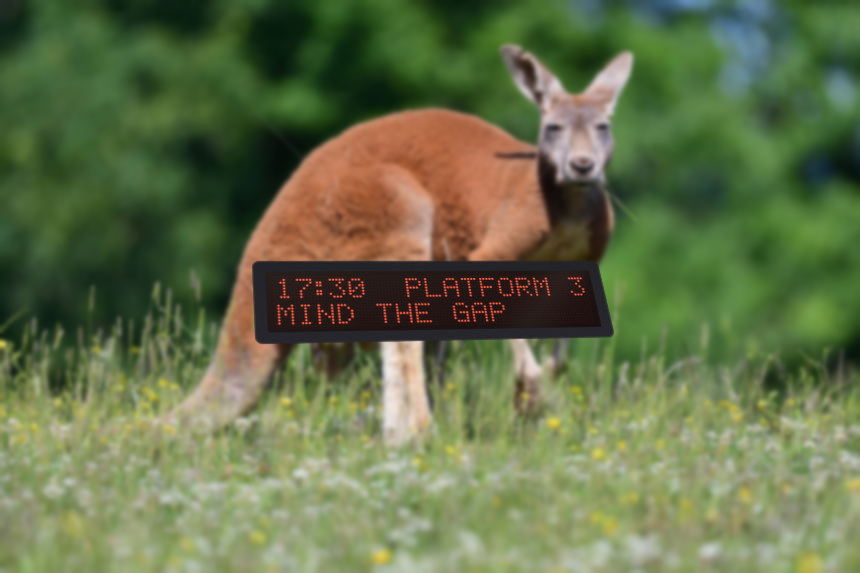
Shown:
17,30
